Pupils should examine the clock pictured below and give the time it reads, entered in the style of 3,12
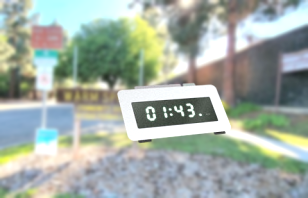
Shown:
1,43
